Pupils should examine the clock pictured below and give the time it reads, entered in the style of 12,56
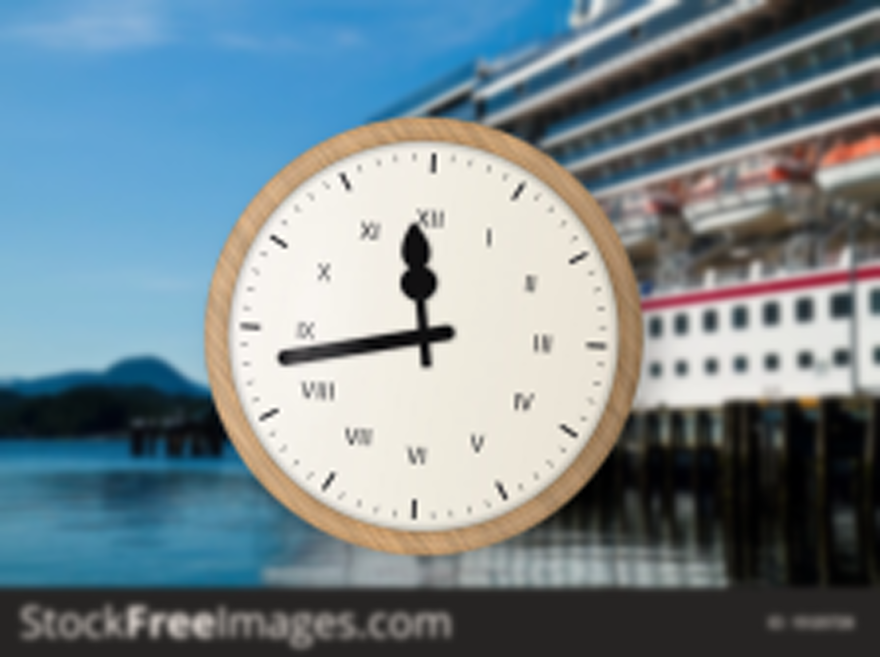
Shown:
11,43
